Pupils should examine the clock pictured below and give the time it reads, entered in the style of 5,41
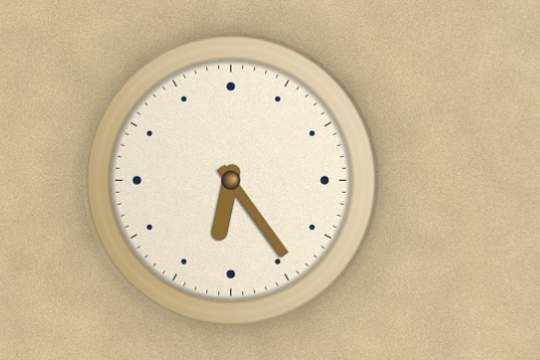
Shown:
6,24
